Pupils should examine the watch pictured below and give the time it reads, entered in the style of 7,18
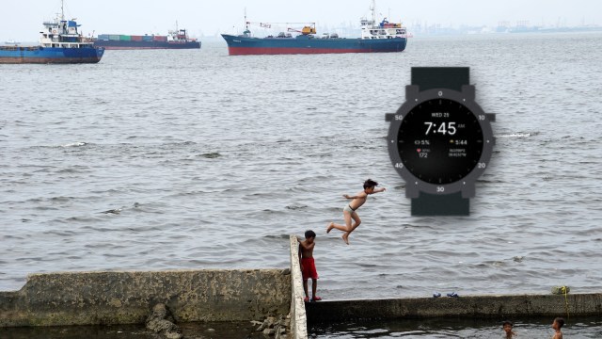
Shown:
7,45
